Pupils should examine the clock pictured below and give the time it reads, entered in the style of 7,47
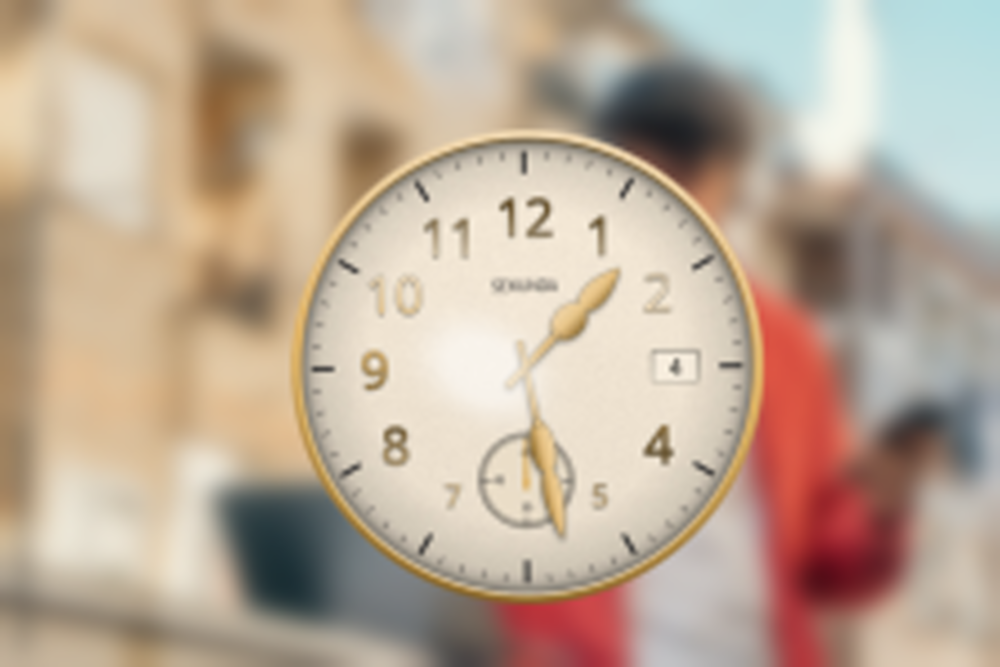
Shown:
1,28
